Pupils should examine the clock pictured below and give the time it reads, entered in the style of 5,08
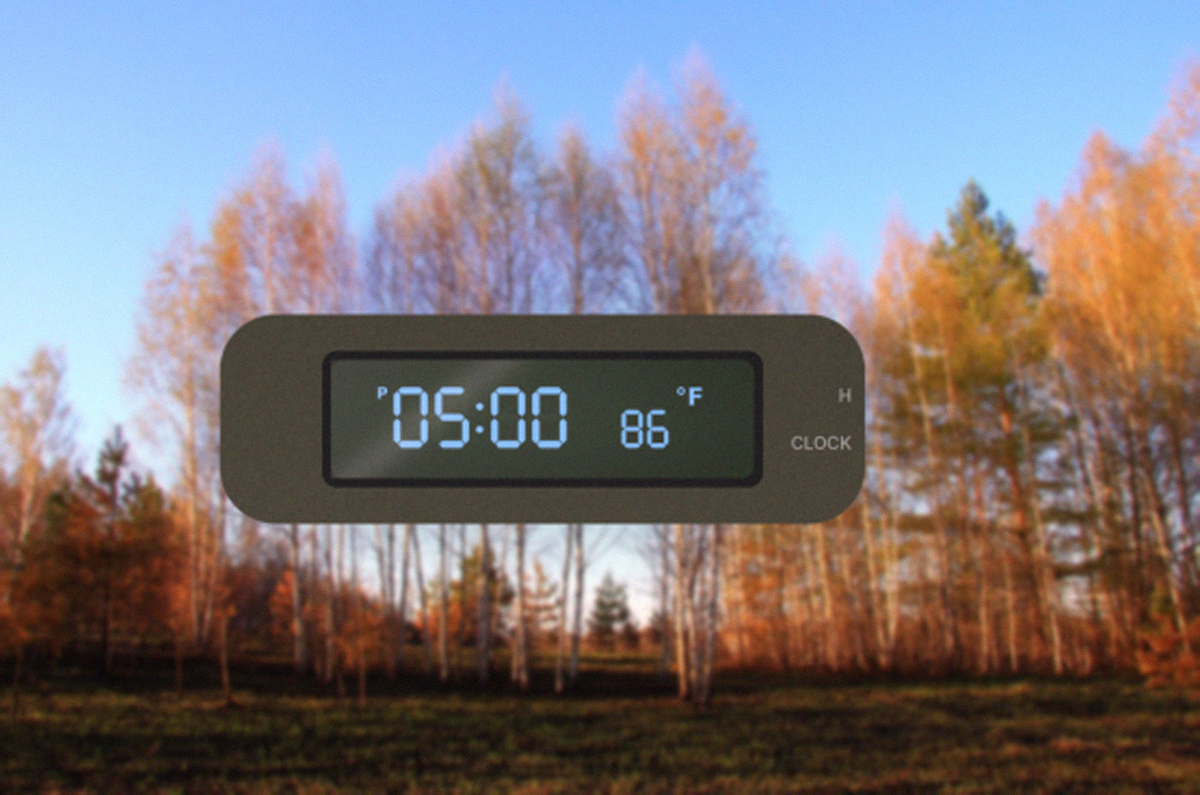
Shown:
5,00
